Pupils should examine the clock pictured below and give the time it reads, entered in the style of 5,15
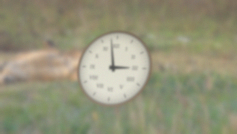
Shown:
2,58
